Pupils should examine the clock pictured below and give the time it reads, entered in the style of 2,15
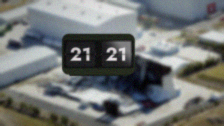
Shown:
21,21
